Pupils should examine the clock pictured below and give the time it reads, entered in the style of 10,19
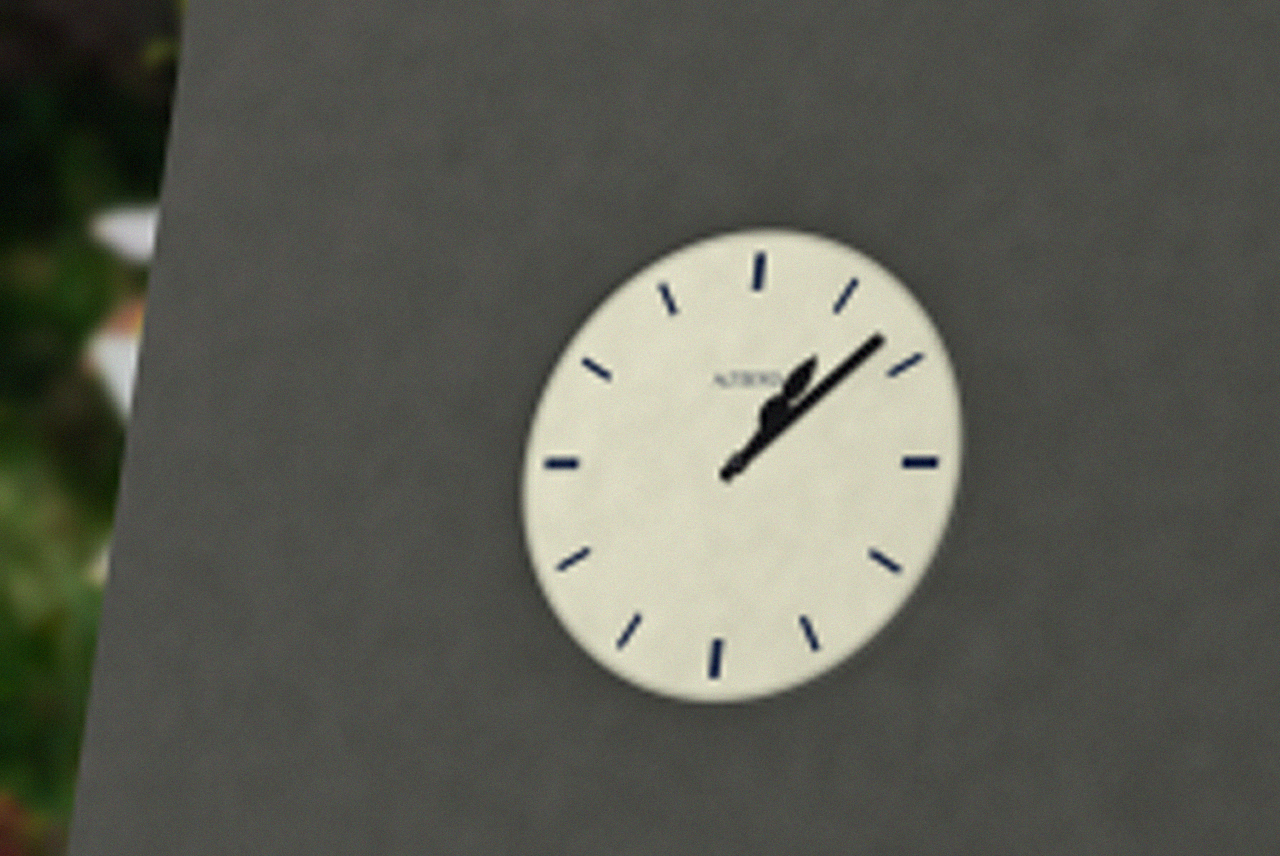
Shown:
1,08
